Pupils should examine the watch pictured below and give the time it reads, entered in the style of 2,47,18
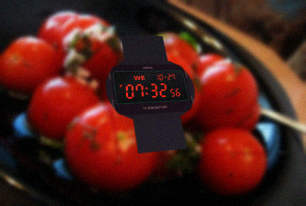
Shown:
7,32,56
